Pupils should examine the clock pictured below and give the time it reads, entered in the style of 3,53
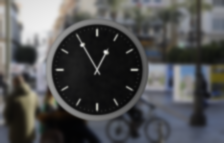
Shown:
12,55
